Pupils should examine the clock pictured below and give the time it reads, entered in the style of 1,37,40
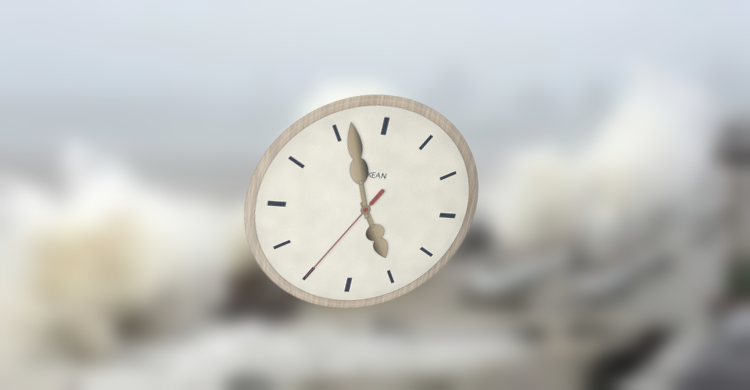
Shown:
4,56,35
